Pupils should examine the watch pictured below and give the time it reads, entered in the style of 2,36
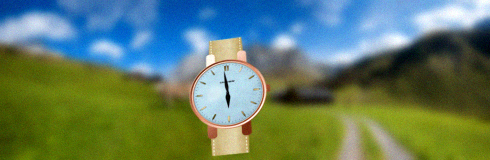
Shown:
5,59
